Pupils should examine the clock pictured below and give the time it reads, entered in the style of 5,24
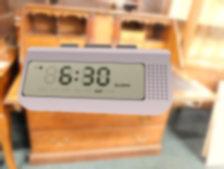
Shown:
6,30
